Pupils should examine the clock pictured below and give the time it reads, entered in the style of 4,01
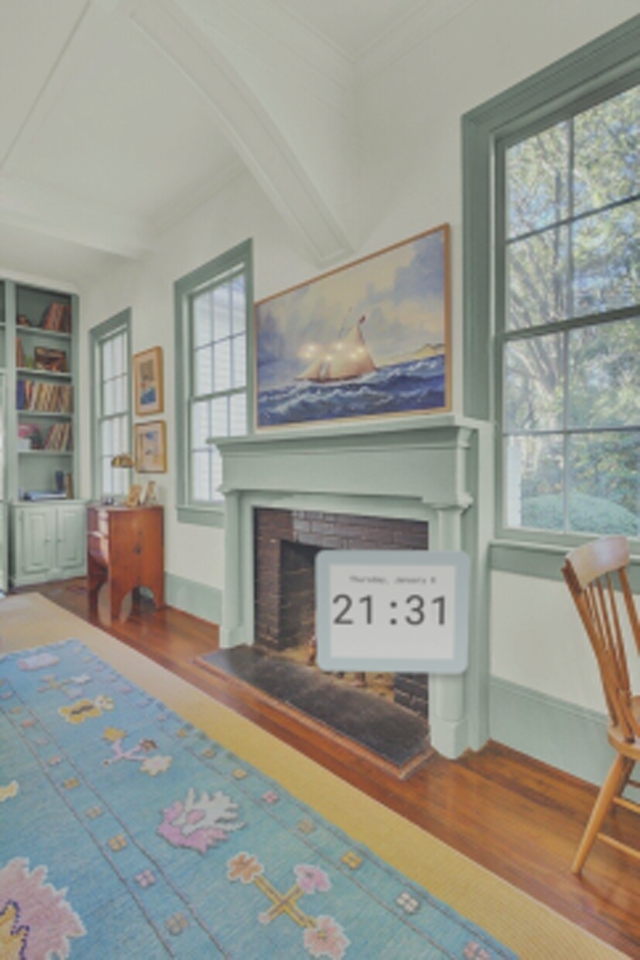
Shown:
21,31
